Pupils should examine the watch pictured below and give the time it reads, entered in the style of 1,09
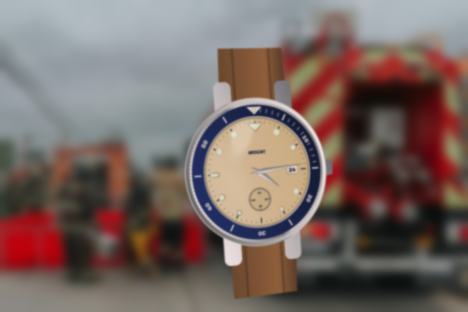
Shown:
4,14
